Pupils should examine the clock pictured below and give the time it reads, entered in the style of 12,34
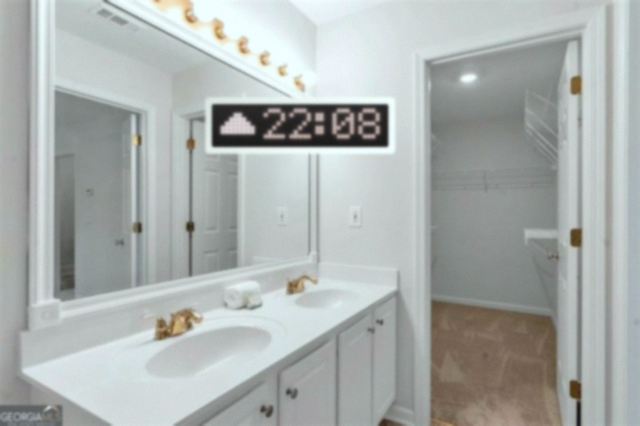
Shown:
22,08
